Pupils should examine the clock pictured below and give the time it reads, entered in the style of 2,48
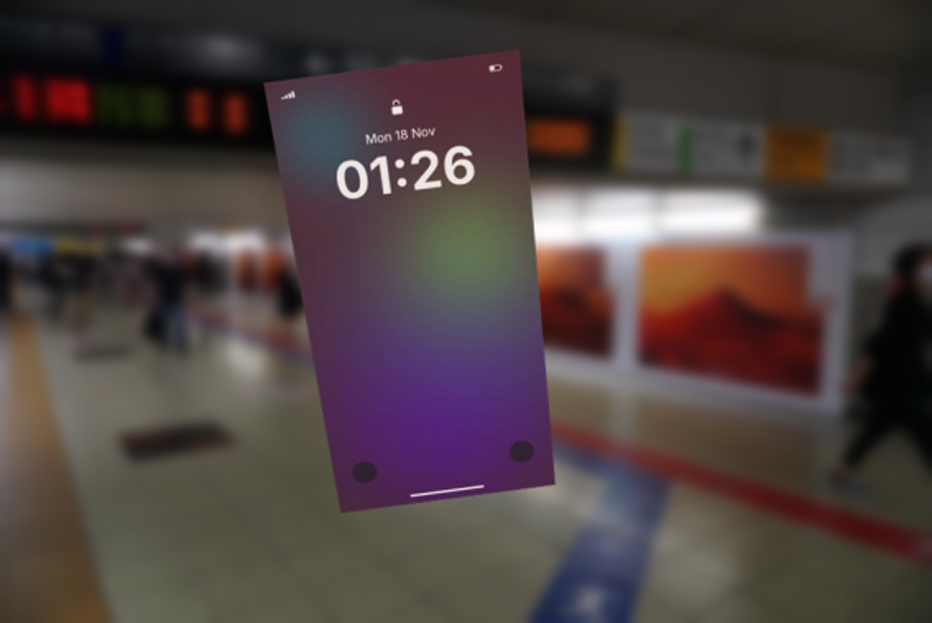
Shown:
1,26
